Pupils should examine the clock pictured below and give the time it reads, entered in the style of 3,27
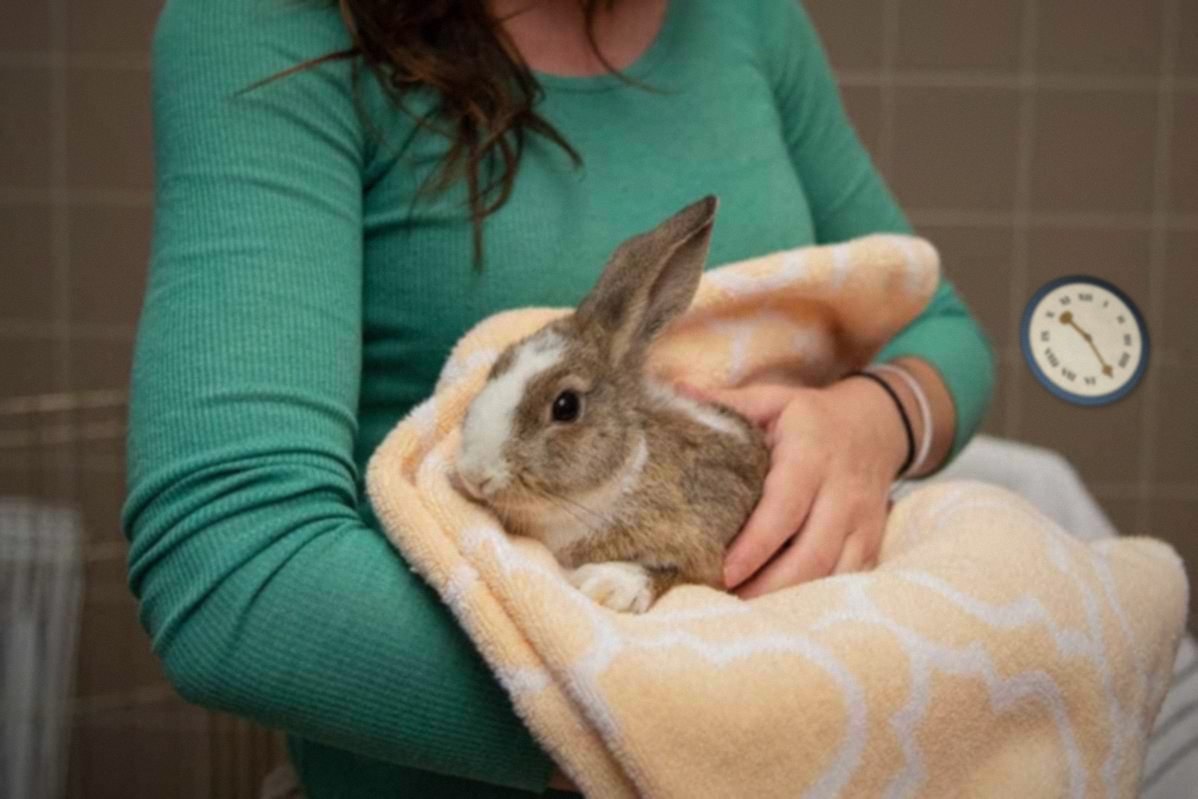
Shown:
10,25
